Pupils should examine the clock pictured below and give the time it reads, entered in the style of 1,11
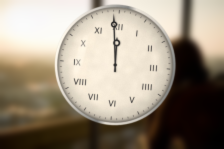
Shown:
11,59
